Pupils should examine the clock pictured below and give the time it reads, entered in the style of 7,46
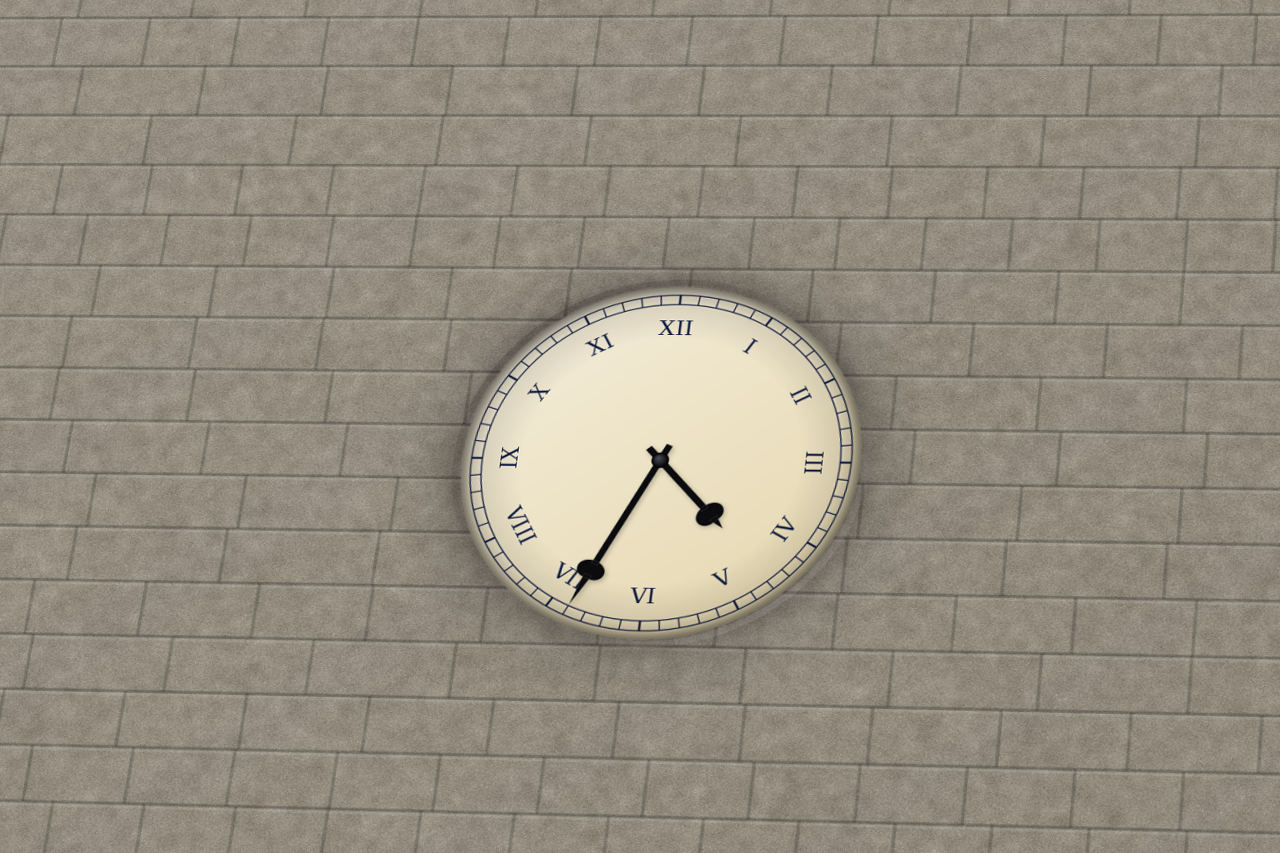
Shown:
4,34
